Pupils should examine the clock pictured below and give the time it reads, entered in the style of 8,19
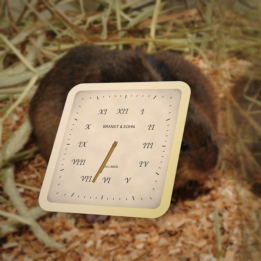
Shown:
6,33
